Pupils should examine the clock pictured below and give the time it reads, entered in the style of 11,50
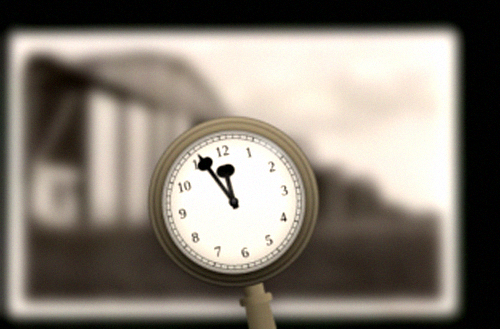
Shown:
11,56
